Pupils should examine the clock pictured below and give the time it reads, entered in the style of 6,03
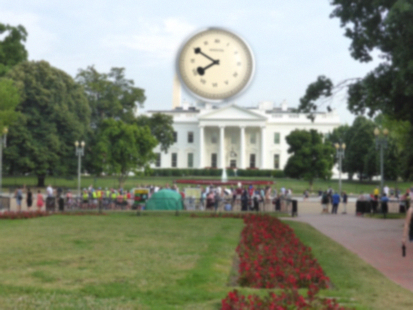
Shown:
7,50
